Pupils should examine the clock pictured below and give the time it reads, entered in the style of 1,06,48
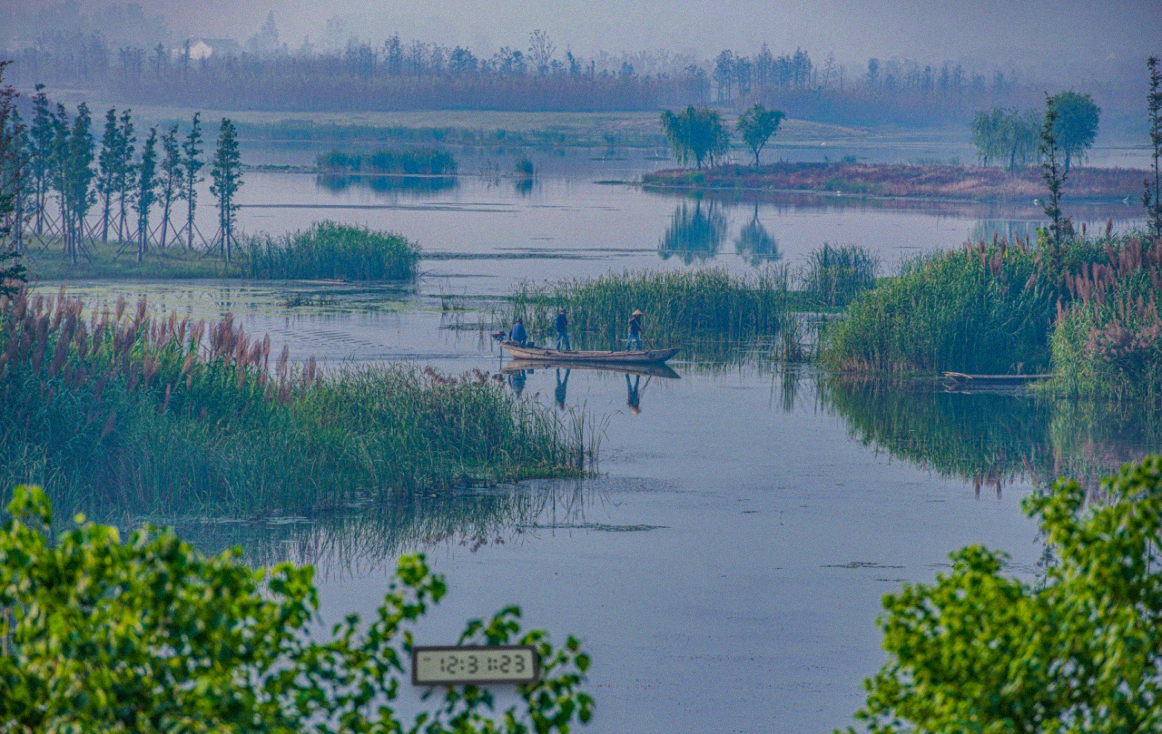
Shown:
12,31,23
